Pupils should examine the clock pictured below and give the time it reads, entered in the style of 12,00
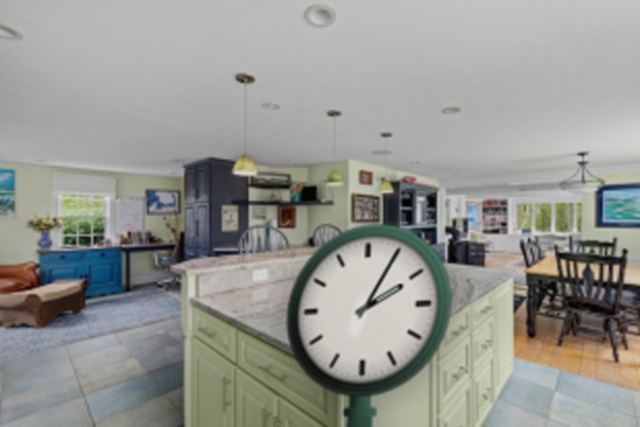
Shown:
2,05
